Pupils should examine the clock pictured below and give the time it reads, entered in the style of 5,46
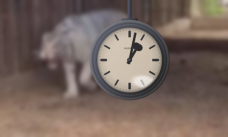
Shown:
1,02
